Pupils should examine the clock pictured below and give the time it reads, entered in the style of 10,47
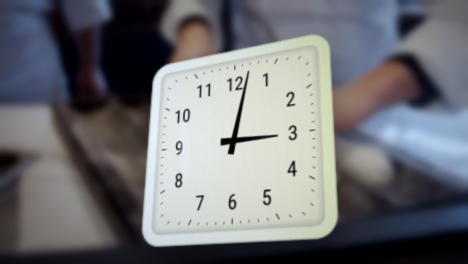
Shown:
3,02
